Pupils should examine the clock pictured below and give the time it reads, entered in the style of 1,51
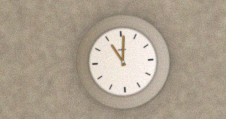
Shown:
11,01
